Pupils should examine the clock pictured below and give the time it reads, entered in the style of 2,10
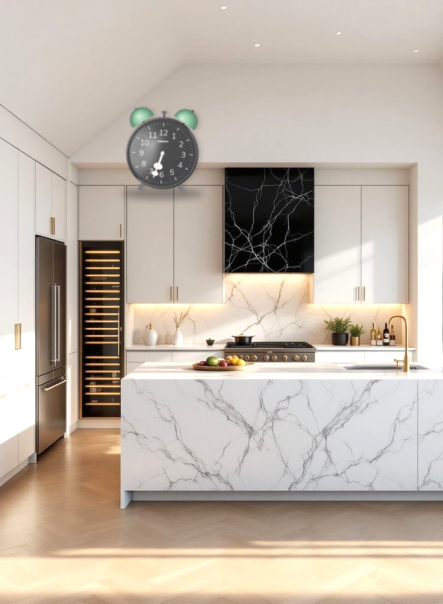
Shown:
6,33
